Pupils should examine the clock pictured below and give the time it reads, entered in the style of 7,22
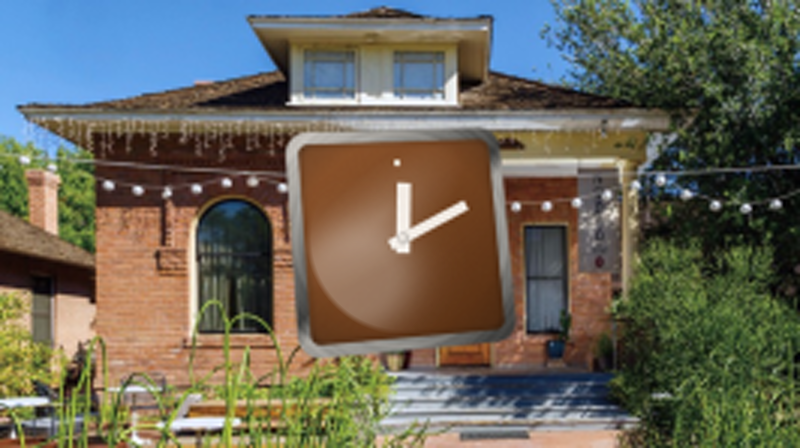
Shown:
12,11
